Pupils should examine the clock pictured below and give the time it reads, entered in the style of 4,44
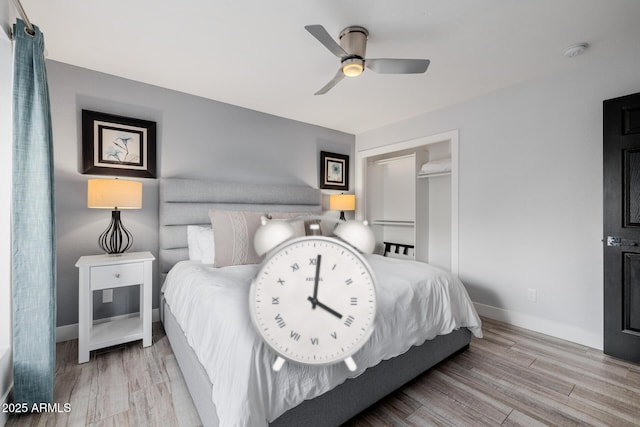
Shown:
4,01
